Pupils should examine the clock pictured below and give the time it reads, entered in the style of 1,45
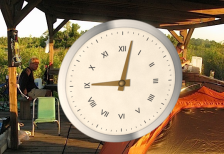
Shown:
9,02
